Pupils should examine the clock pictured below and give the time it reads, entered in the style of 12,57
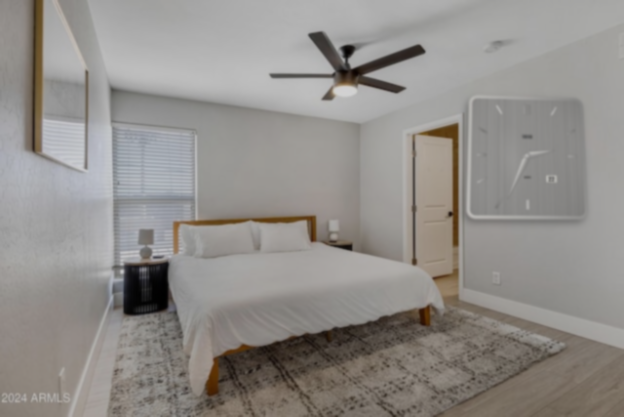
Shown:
2,34
